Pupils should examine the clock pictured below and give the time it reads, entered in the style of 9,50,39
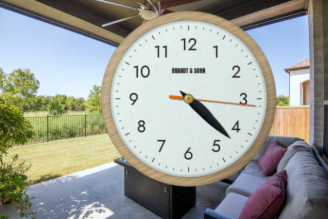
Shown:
4,22,16
